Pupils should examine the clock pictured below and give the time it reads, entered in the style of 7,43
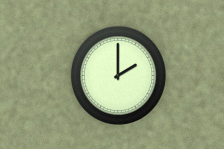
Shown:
2,00
